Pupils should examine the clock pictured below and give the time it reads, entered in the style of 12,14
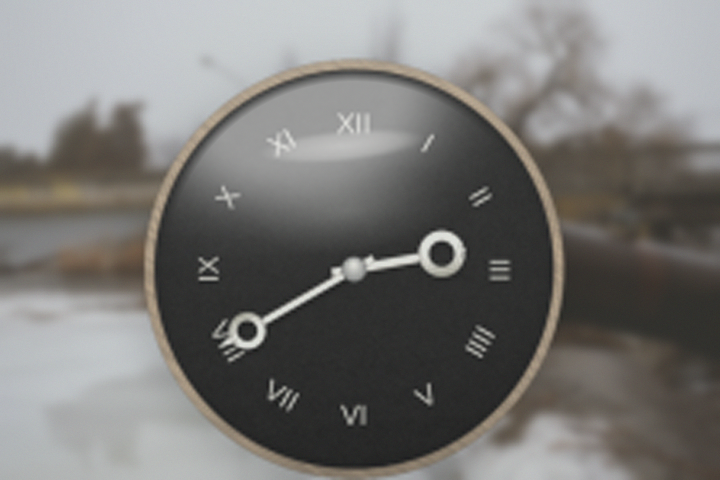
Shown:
2,40
